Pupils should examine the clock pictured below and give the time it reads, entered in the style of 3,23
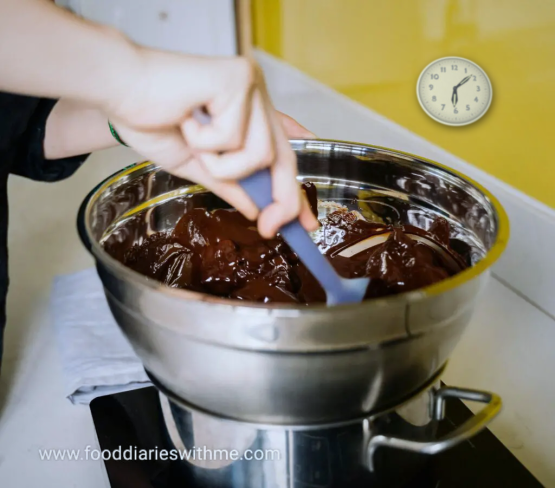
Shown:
6,08
